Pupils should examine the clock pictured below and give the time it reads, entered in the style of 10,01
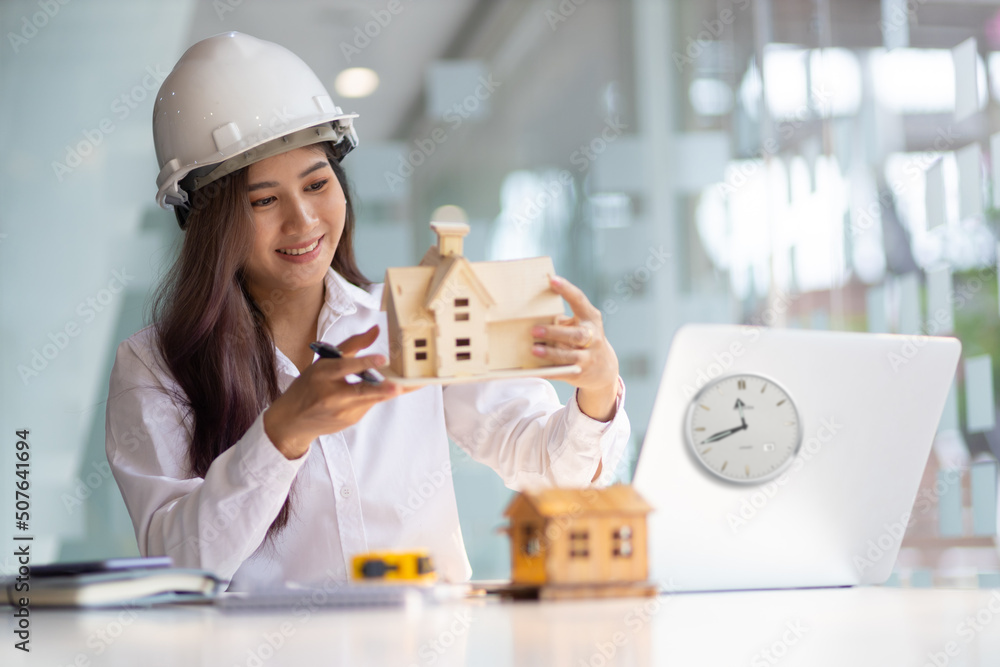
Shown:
11,42
